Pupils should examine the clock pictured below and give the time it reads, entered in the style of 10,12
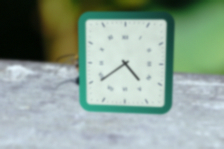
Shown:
4,39
